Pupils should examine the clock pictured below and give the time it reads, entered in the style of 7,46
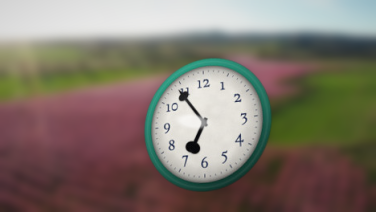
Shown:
6,54
